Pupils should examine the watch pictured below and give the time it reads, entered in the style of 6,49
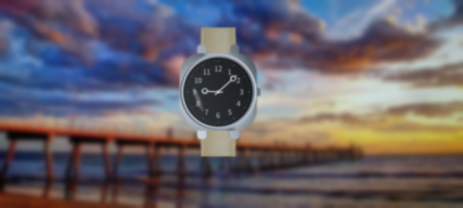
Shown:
9,08
